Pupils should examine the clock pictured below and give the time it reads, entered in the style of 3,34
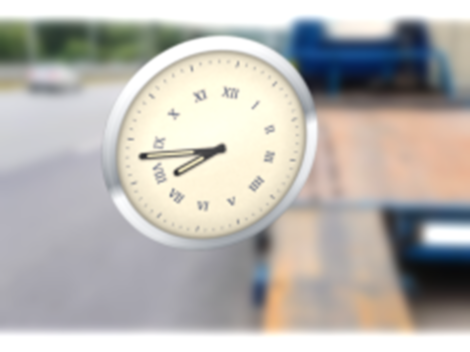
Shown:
7,43
